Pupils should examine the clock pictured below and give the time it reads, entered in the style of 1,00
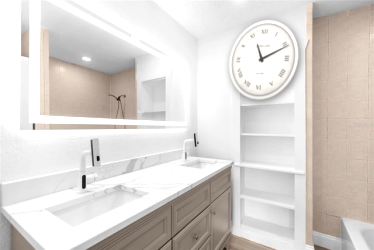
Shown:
11,11
